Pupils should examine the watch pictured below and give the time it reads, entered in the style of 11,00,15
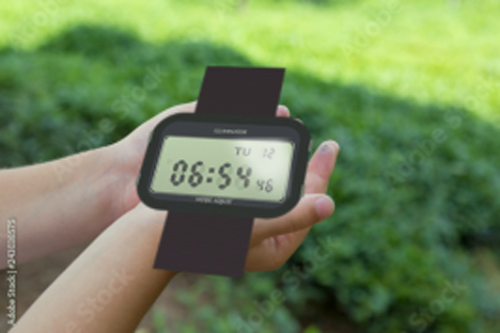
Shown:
6,54,46
